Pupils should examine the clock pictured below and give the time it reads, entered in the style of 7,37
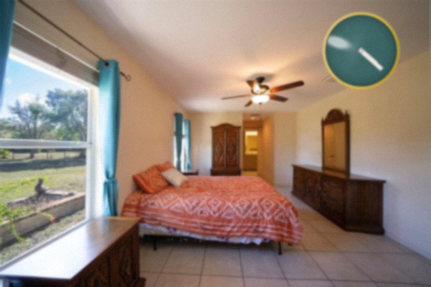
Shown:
4,22
